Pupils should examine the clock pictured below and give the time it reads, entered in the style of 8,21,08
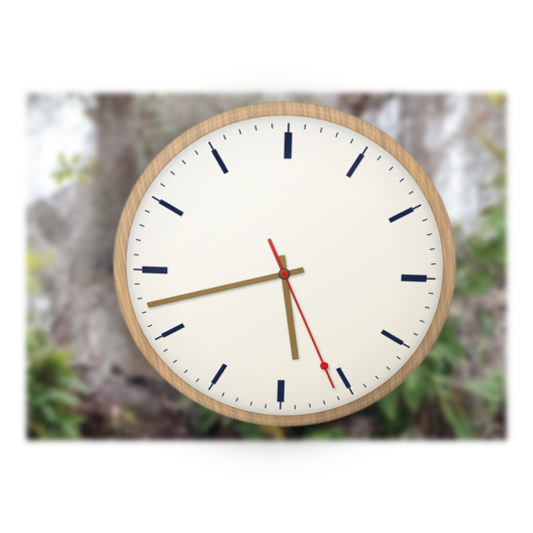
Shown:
5,42,26
